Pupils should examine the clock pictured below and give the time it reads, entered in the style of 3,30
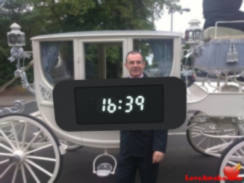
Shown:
16,39
